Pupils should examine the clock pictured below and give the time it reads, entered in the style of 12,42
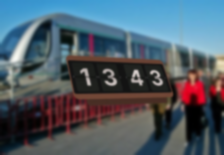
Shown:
13,43
